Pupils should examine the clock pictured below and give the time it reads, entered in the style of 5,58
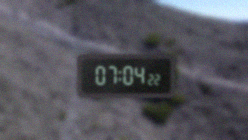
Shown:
7,04
